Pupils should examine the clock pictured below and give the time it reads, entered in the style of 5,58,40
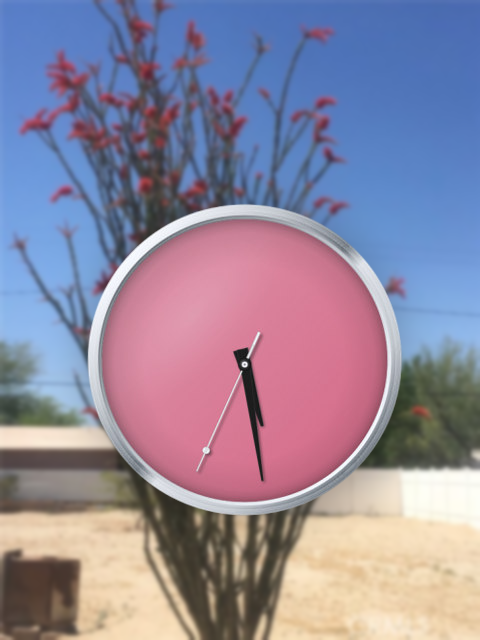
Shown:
5,28,34
